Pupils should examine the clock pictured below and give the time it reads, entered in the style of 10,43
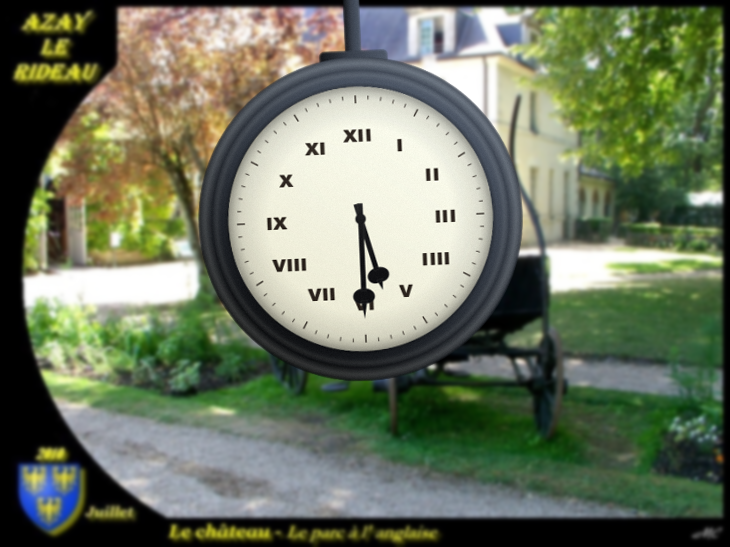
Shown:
5,30
